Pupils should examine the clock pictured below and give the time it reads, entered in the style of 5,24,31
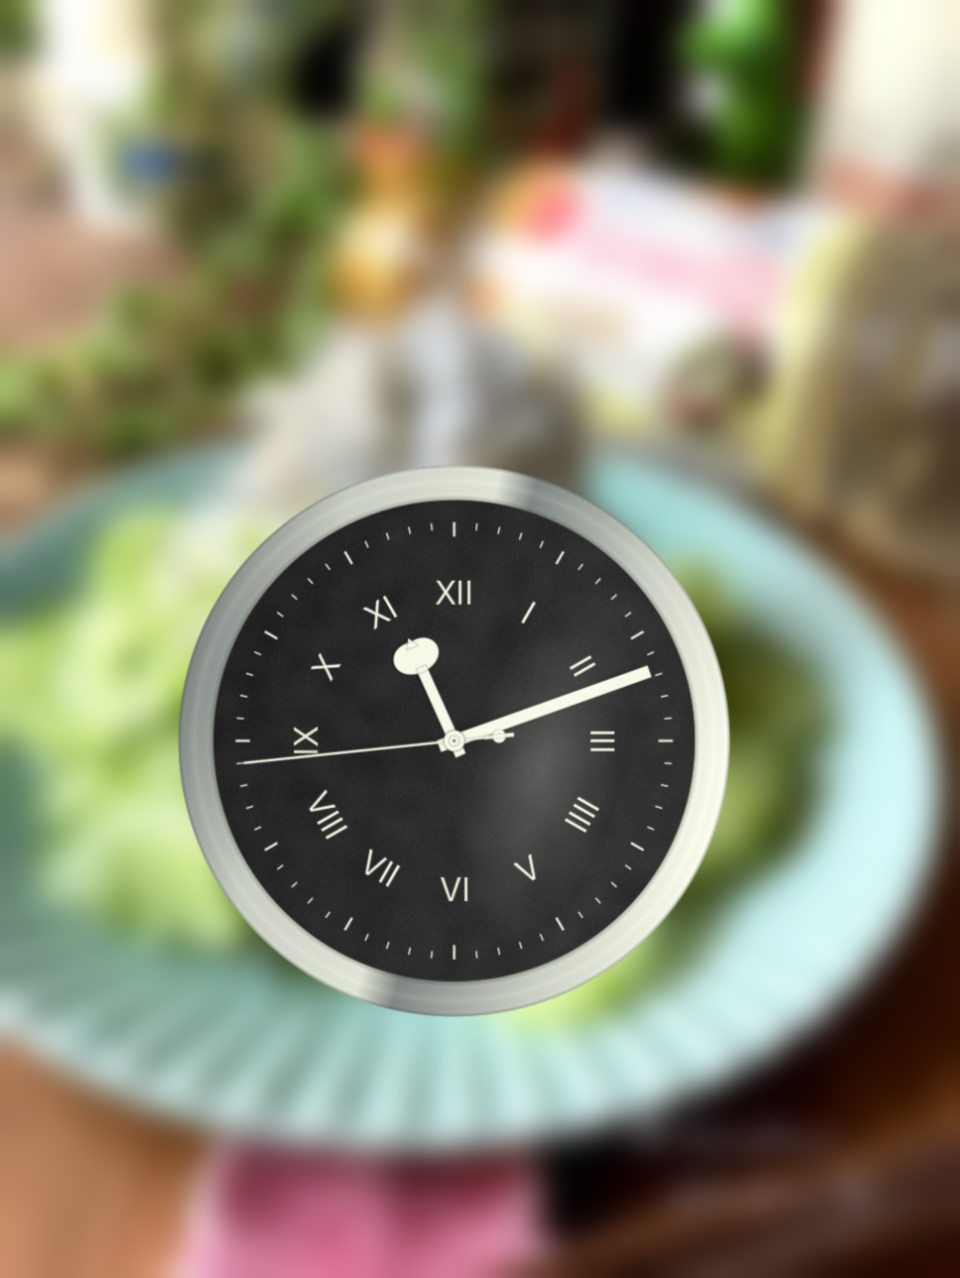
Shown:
11,11,44
